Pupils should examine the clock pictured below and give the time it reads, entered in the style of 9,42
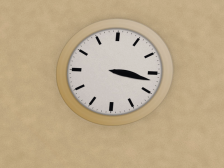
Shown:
3,17
